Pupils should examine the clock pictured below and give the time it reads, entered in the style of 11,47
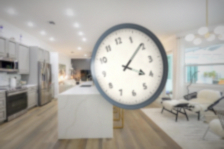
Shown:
4,09
